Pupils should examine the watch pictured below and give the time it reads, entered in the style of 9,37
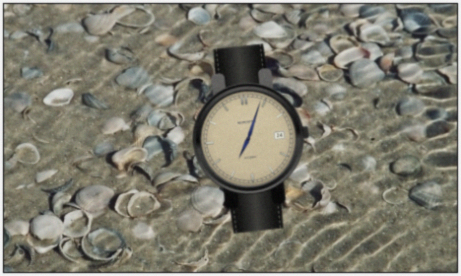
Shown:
7,04
